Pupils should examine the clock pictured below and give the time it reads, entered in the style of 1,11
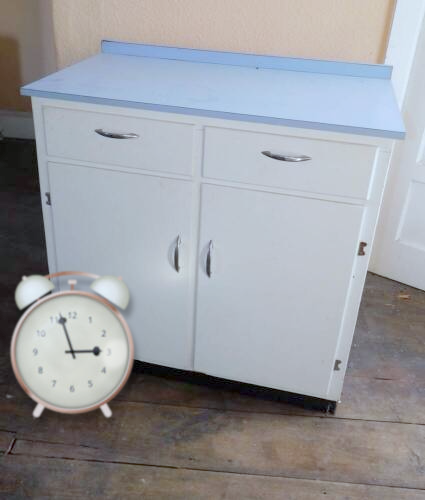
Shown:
2,57
